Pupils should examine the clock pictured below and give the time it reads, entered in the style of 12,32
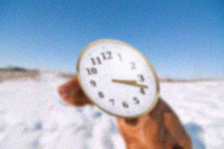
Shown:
3,18
